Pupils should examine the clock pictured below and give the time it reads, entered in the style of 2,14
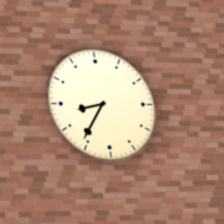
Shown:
8,36
